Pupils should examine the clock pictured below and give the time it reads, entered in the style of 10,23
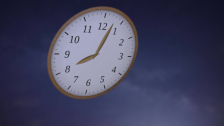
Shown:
8,03
